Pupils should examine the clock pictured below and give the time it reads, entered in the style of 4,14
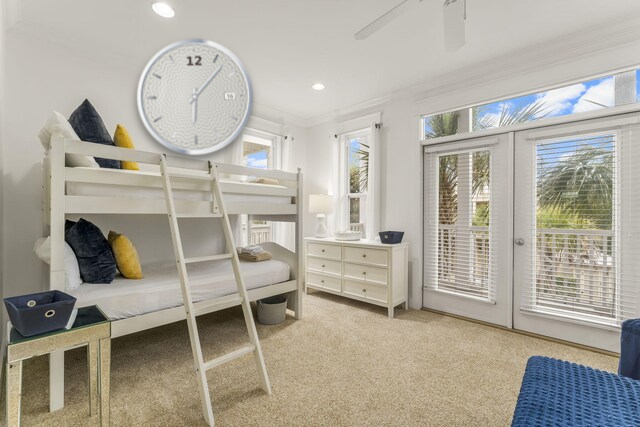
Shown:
6,07
